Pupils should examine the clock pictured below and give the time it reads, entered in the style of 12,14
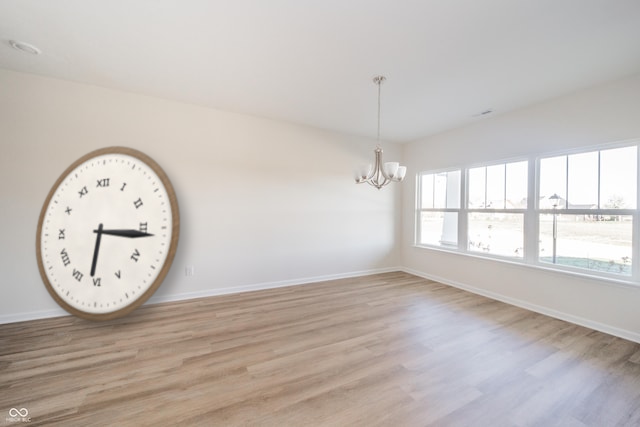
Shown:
6,16
